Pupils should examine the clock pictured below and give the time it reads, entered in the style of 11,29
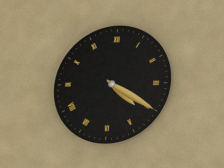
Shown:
4,20
